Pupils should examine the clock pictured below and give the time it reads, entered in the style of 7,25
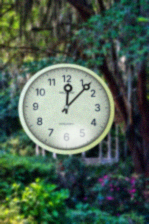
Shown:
12,07
